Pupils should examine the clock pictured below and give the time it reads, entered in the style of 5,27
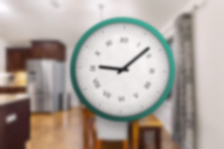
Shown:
9,08
